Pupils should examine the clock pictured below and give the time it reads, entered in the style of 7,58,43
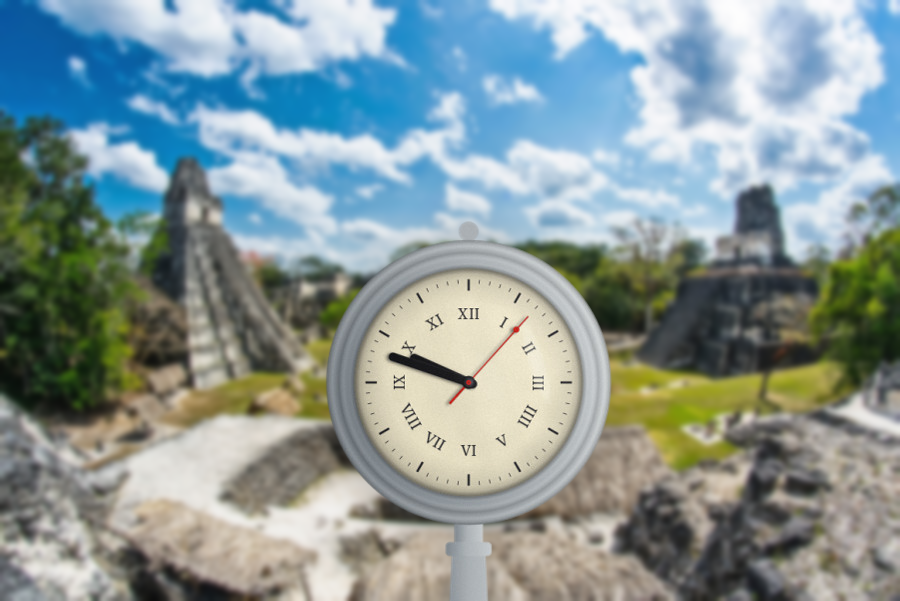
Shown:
9,48,07
